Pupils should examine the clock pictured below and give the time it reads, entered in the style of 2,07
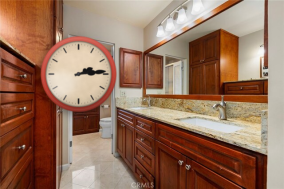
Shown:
2,14
